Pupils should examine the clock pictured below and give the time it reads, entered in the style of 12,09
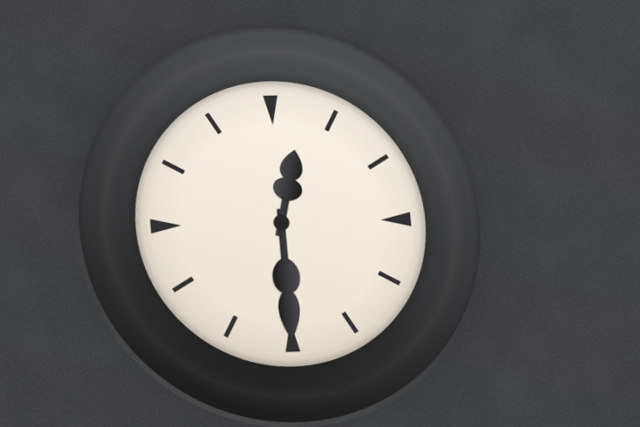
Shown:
12,30
